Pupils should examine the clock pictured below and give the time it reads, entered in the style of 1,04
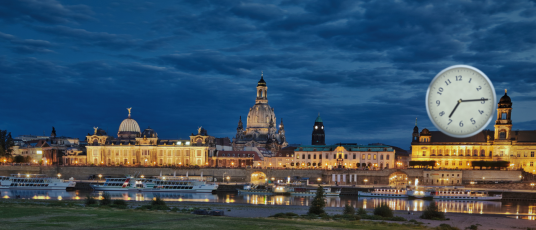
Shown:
7,15
